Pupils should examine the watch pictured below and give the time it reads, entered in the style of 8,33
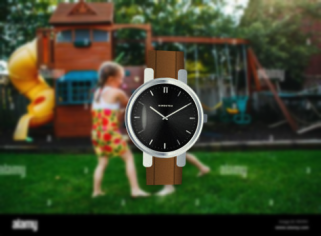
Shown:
10,10
